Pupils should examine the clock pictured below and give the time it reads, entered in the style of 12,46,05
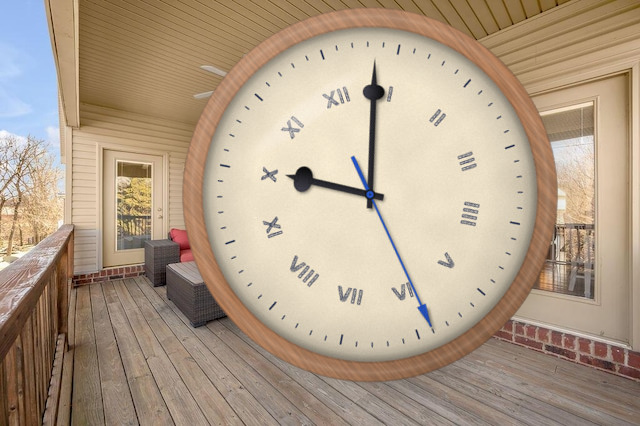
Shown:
10,03,29
